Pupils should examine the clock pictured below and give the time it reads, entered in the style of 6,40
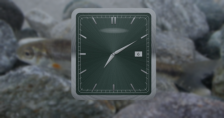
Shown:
7,10
